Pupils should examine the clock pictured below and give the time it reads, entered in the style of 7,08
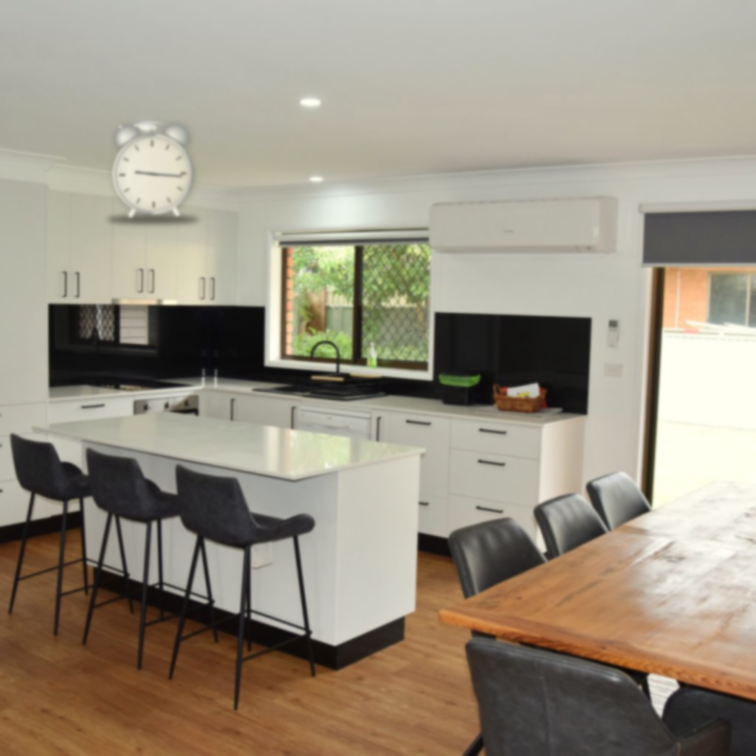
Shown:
9,16
